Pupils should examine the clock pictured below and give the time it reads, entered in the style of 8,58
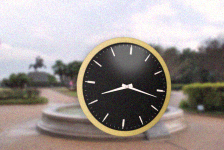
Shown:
8,17
